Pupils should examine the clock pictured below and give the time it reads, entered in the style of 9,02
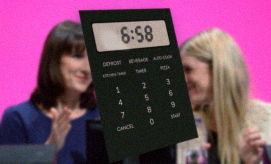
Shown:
6,58
